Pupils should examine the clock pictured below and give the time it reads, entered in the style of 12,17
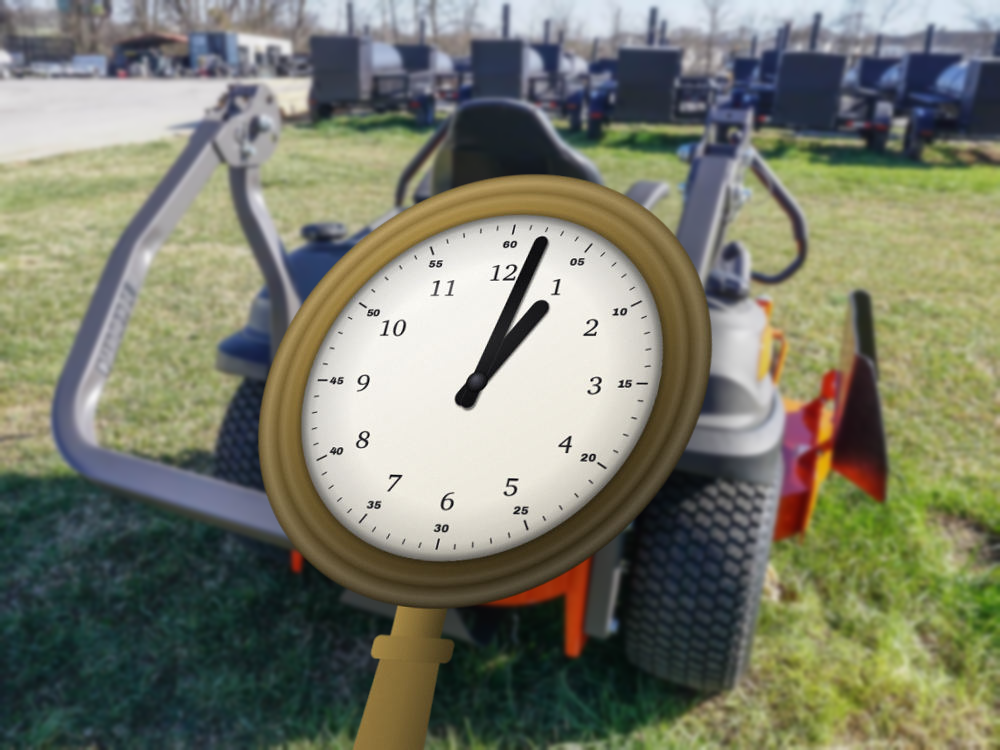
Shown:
1,02
